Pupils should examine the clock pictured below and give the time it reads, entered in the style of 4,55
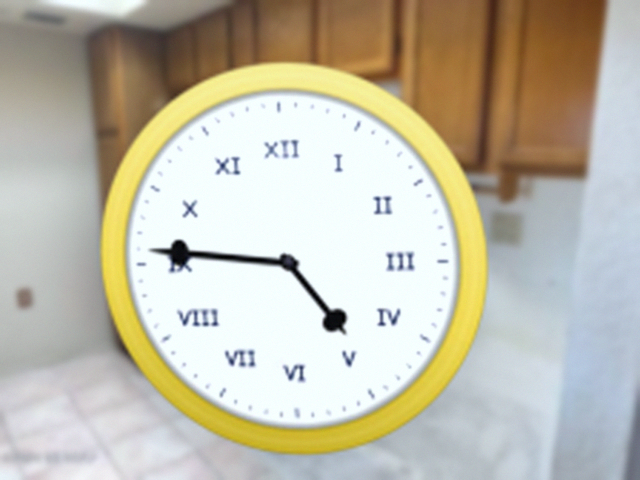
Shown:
4,46
